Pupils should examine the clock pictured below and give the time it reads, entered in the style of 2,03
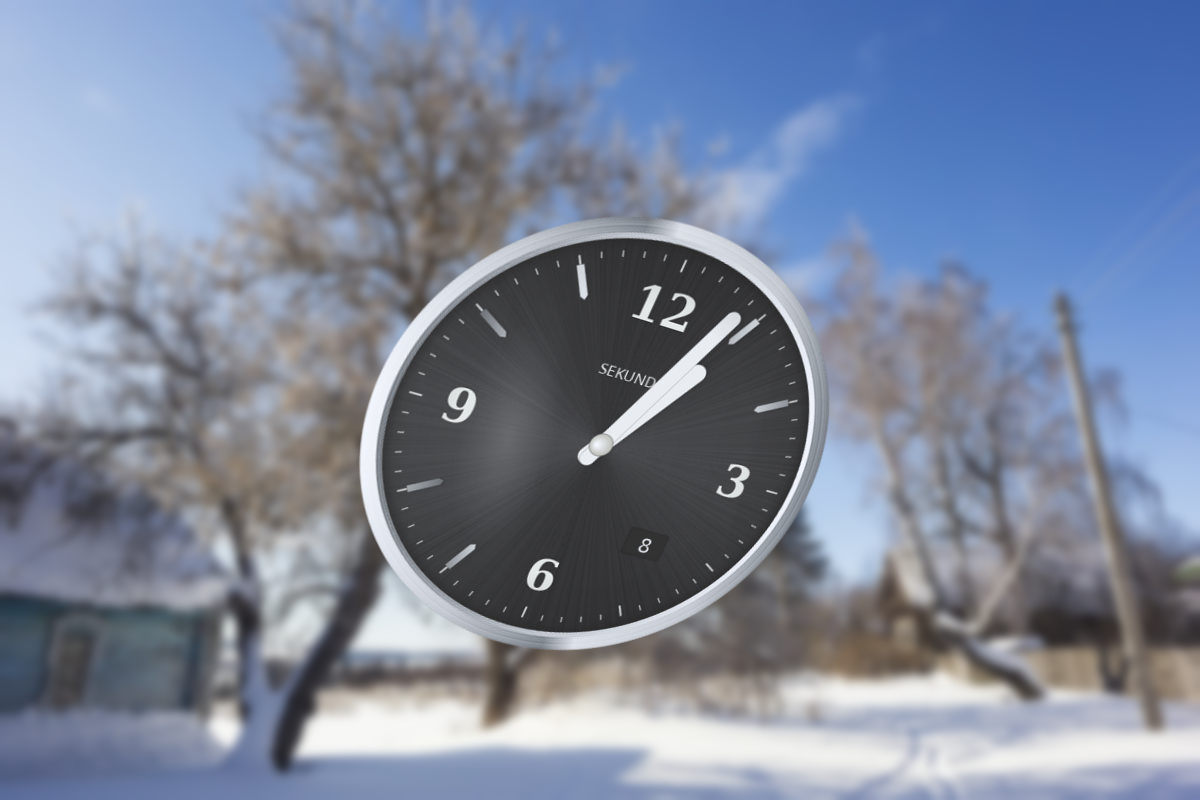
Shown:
1,04
